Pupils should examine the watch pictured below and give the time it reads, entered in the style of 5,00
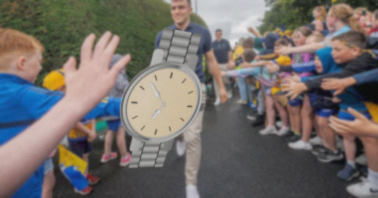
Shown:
6,53
